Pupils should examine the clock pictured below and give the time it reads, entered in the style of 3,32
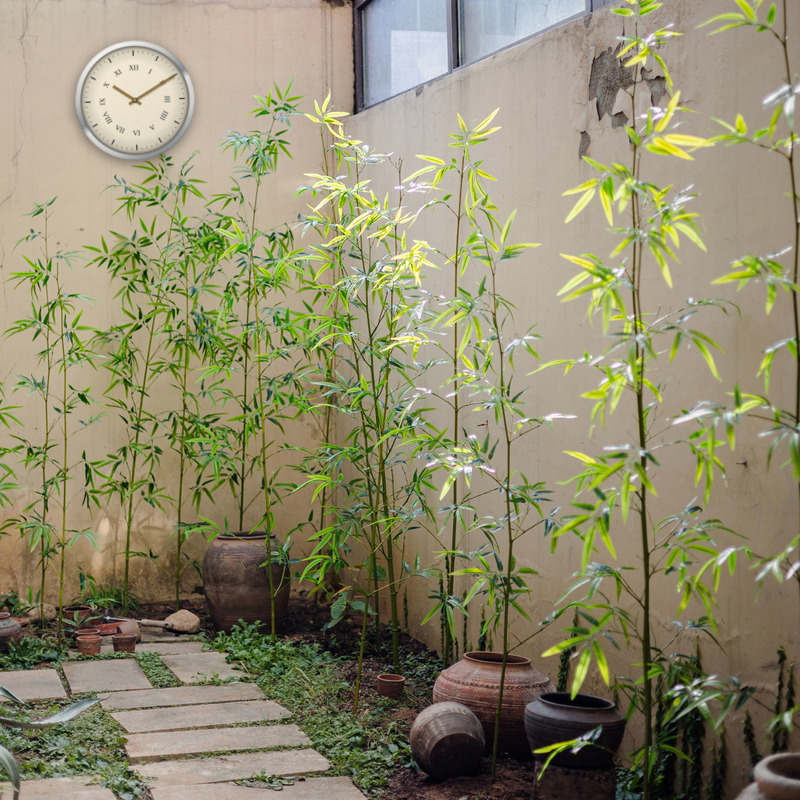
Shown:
10,10
